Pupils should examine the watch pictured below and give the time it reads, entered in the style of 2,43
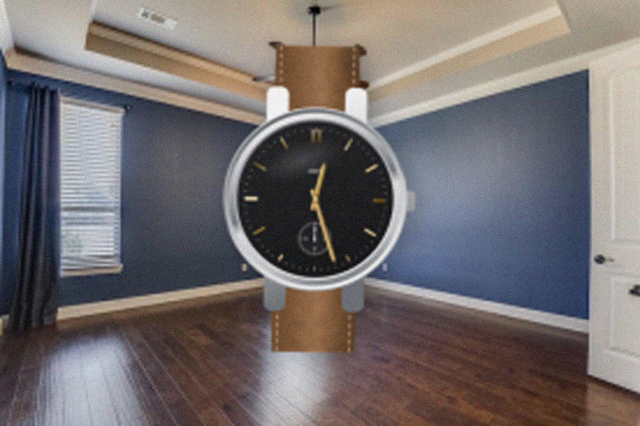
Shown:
12,27
